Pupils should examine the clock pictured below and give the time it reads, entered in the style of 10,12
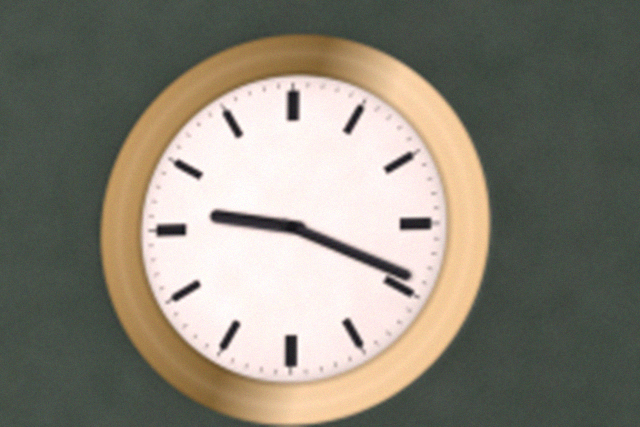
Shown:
9,19
